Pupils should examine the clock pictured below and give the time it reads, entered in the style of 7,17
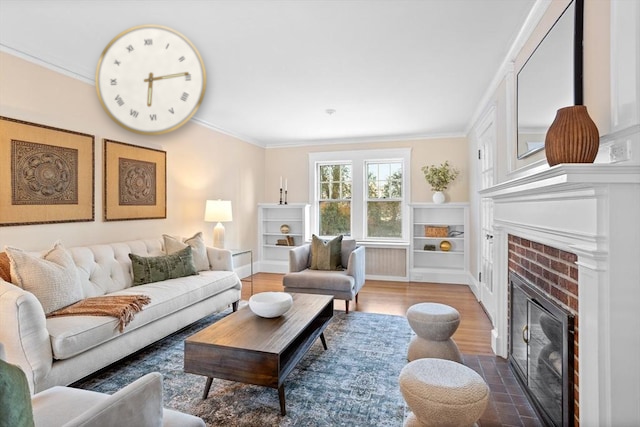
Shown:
6,14
